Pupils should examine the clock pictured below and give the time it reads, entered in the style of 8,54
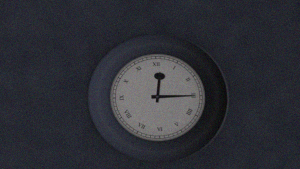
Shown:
12,15
